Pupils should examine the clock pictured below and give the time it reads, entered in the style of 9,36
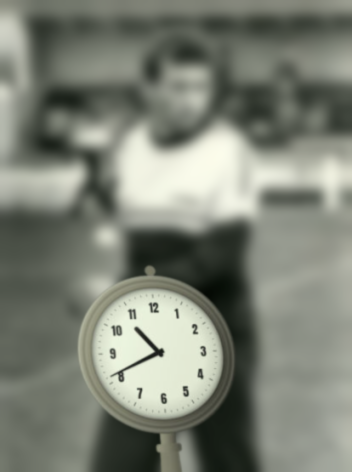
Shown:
10,41
